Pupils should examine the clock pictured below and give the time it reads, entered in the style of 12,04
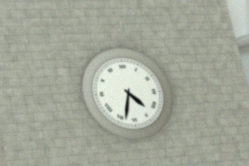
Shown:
4,33
